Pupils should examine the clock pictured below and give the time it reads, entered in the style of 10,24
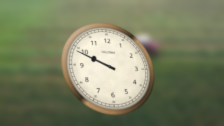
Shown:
9,49
